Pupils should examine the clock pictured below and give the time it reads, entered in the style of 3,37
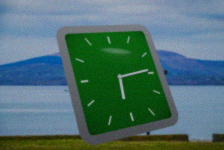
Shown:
6,14
